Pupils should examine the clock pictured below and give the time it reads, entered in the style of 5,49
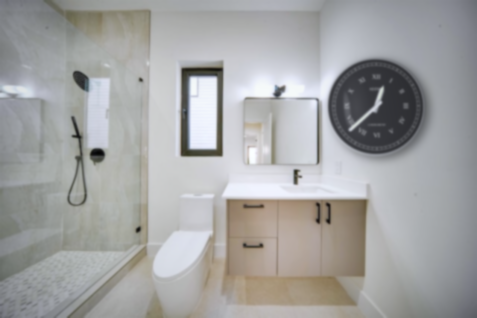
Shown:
12,38
